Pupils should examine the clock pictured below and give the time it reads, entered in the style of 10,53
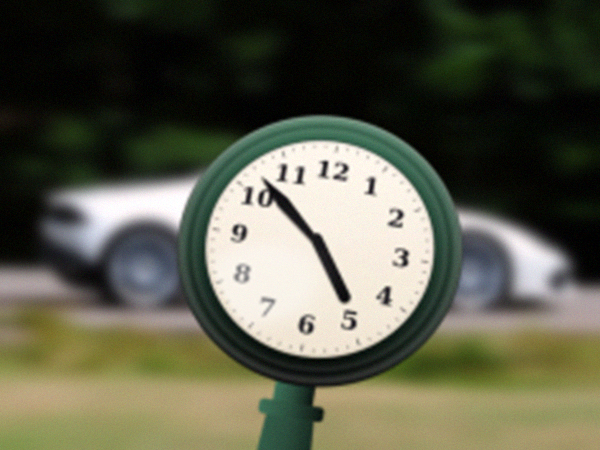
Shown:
4,52
